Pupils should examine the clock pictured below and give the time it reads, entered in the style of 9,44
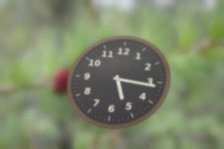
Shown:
5,16
